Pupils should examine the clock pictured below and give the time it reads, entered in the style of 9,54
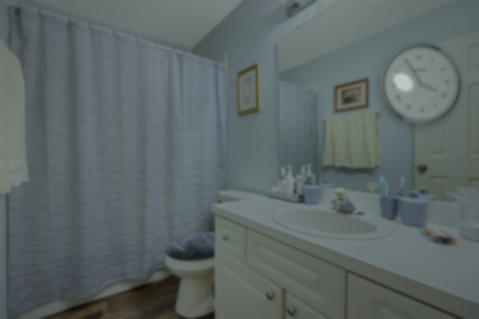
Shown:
3,55
